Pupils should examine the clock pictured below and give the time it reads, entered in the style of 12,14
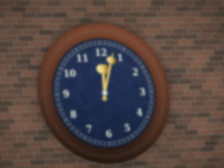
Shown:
12,03
